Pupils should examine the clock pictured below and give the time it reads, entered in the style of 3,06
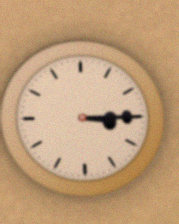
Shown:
3,15
